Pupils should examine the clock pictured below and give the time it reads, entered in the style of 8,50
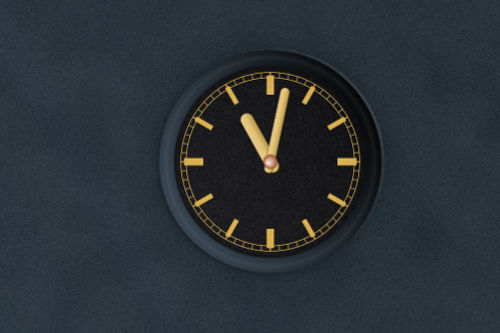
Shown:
11,02
